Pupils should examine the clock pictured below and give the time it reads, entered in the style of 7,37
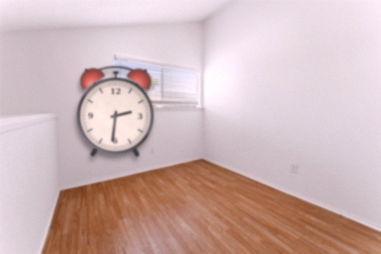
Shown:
2,31
